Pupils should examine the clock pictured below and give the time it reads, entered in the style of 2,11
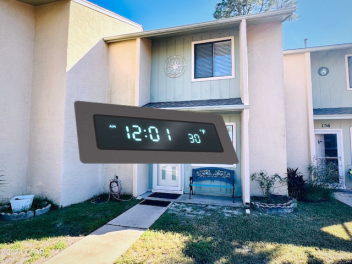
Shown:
12,01
